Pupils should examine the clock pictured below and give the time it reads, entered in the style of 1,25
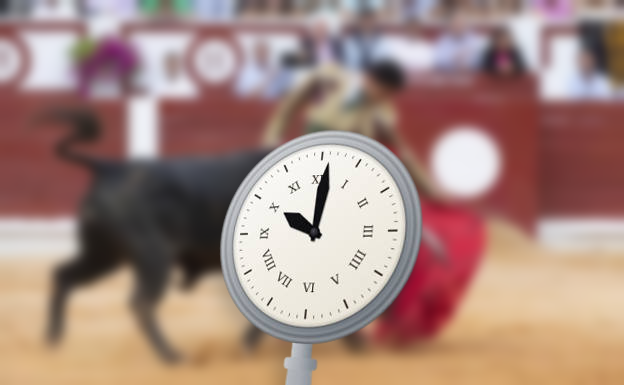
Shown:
10,01
